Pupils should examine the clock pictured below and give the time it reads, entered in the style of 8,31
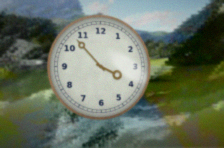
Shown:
3,53
